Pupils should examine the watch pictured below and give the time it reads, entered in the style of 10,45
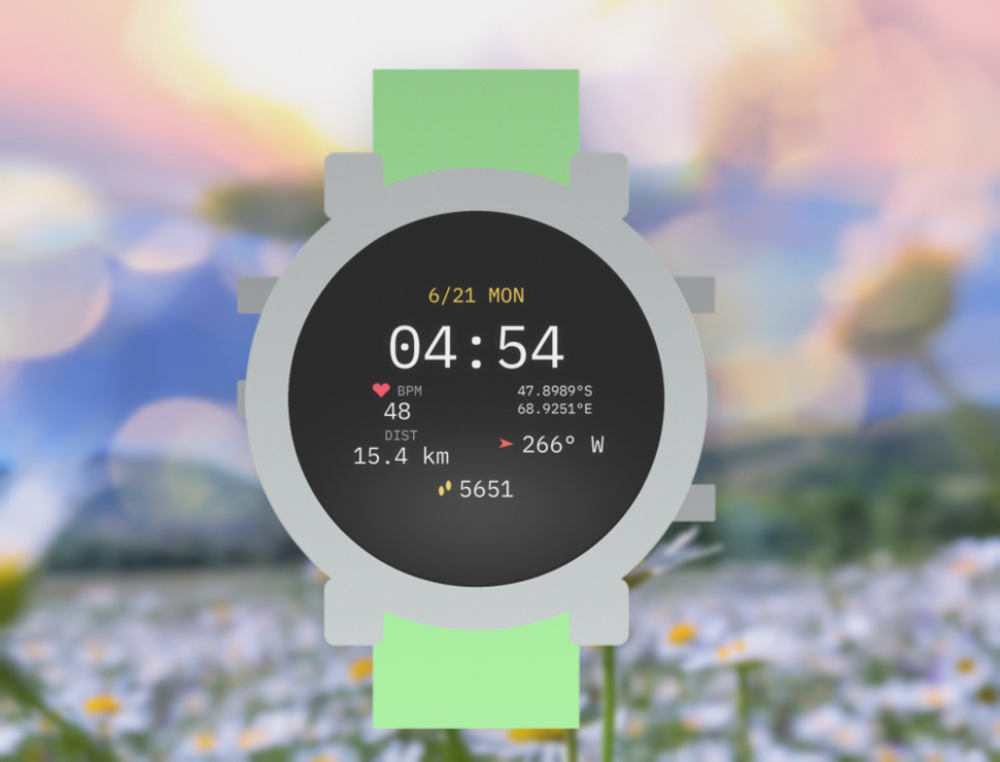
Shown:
4,54
